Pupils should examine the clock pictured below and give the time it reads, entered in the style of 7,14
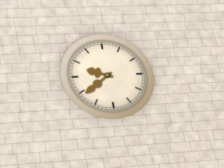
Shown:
9,39
